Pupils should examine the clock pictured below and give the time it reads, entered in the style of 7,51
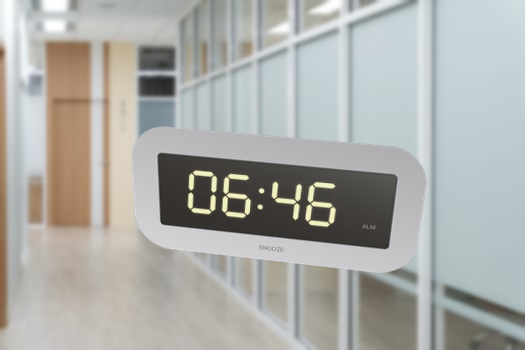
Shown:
6,46
